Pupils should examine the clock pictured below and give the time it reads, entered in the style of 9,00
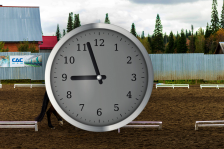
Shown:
8,57
